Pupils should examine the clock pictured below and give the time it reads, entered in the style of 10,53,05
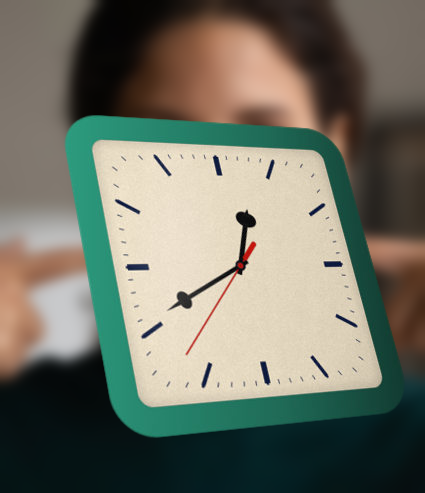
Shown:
12,40,37
